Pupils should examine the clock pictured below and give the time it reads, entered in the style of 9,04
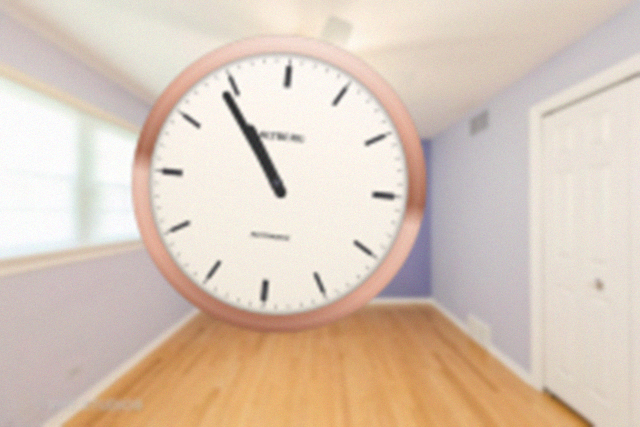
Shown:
10,54
